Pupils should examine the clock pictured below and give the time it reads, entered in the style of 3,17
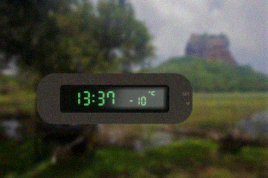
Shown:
13,37
